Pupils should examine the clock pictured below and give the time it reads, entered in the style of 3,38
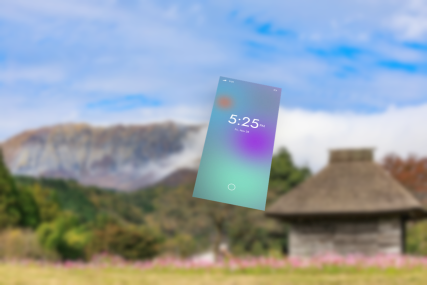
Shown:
5,25
